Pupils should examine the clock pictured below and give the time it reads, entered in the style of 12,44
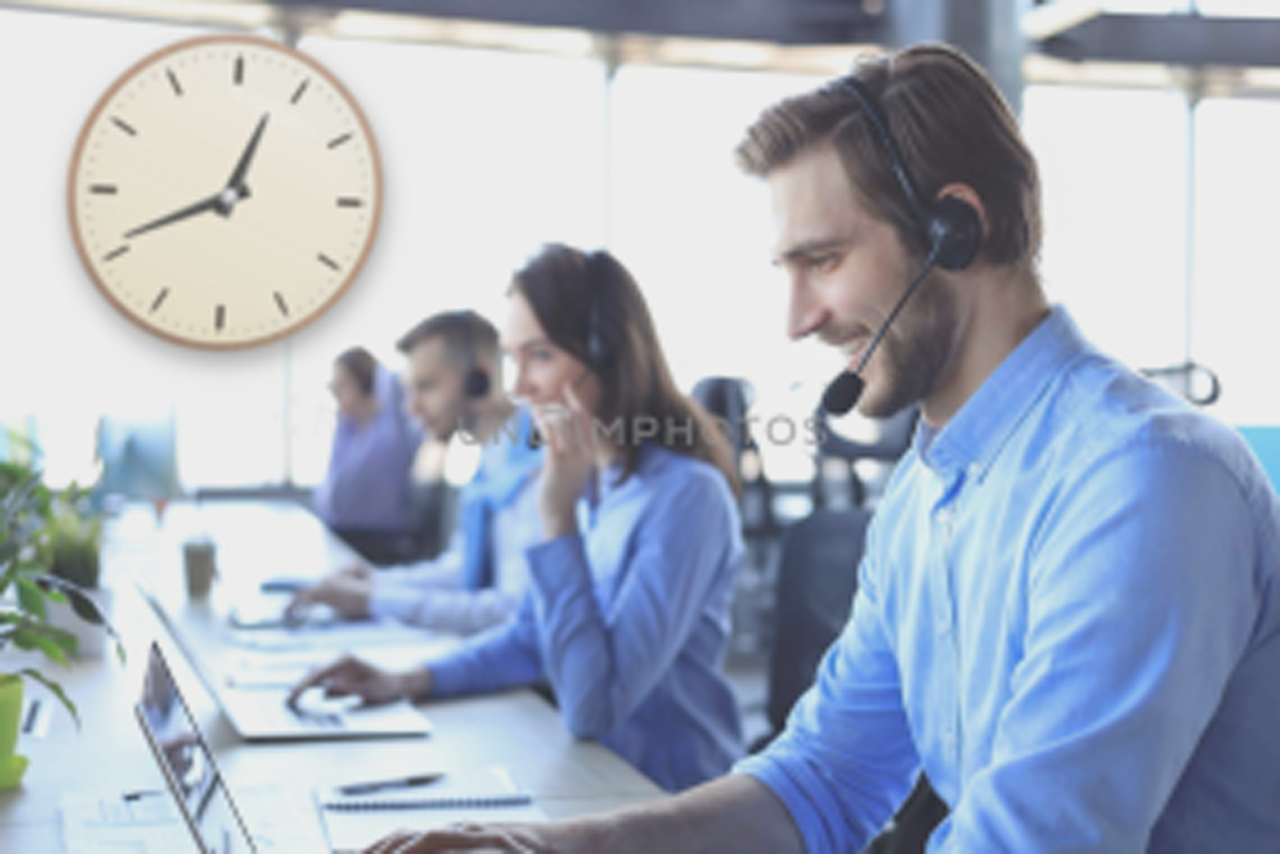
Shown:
12,41
